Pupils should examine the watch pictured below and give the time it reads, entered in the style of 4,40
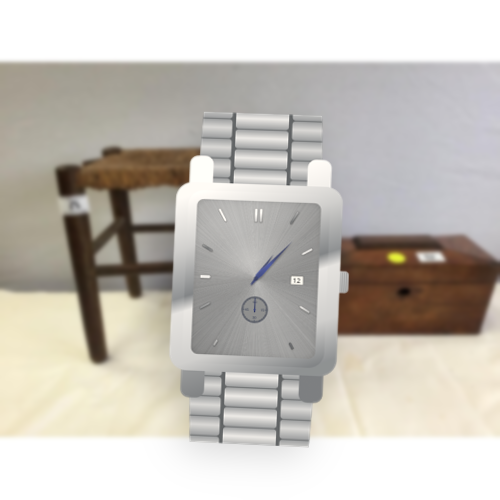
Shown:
1,07
